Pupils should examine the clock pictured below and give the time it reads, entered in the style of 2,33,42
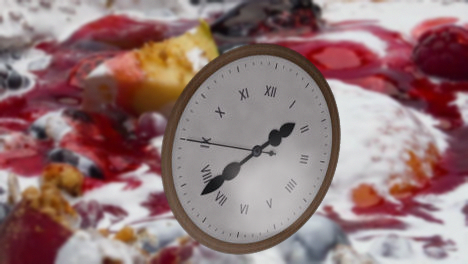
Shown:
1,37,45
